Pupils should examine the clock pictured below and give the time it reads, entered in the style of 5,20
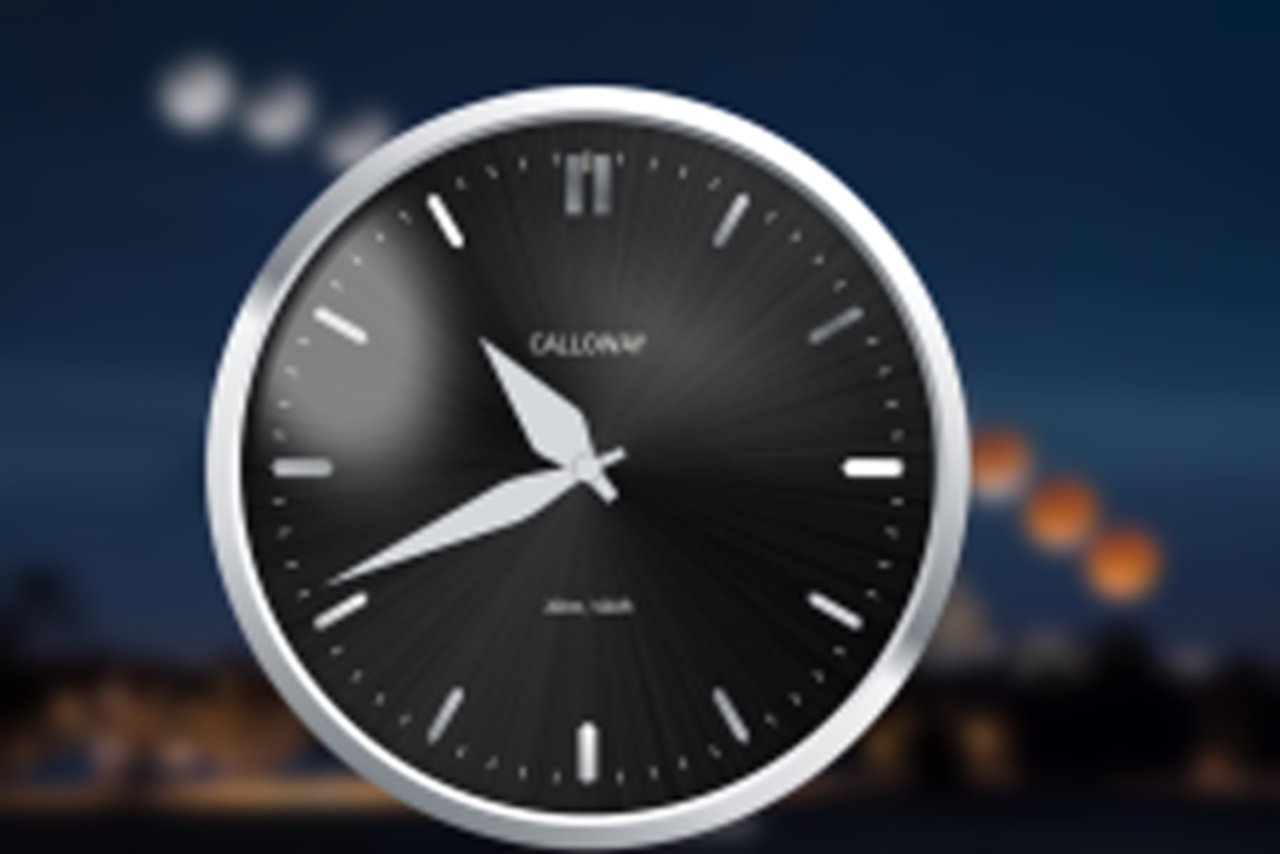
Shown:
10,41
